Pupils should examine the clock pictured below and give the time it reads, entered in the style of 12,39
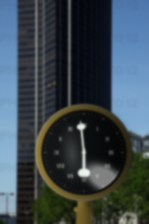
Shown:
5,59
